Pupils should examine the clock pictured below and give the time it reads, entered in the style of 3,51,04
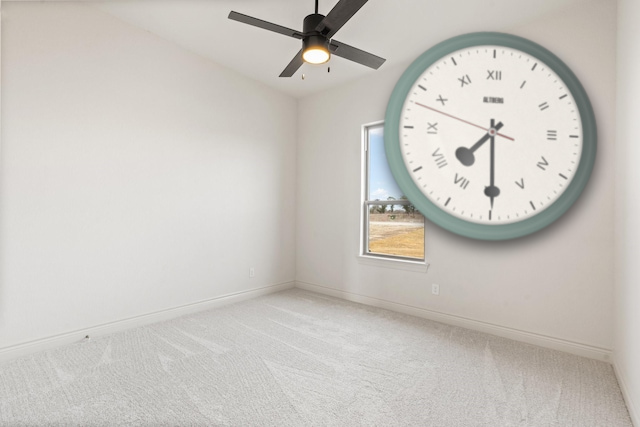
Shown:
7,29,48
